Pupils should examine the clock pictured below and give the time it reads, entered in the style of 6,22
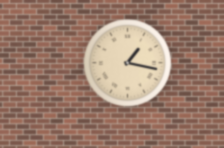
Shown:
1,17
